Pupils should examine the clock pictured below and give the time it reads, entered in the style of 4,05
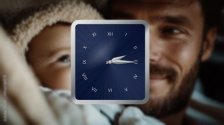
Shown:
2,15
